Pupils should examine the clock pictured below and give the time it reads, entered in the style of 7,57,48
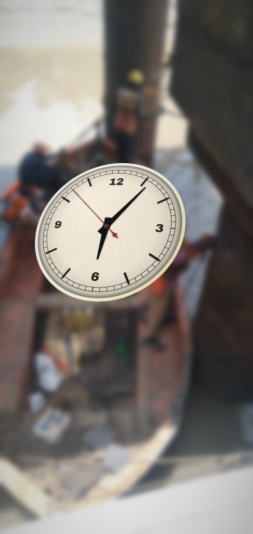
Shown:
6,05,52
